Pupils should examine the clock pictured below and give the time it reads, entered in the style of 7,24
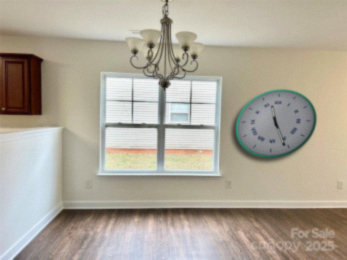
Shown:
11,26
